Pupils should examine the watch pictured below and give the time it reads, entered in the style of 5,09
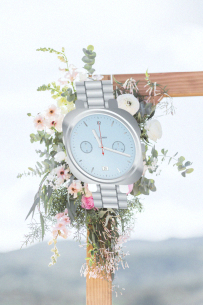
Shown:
11,18
